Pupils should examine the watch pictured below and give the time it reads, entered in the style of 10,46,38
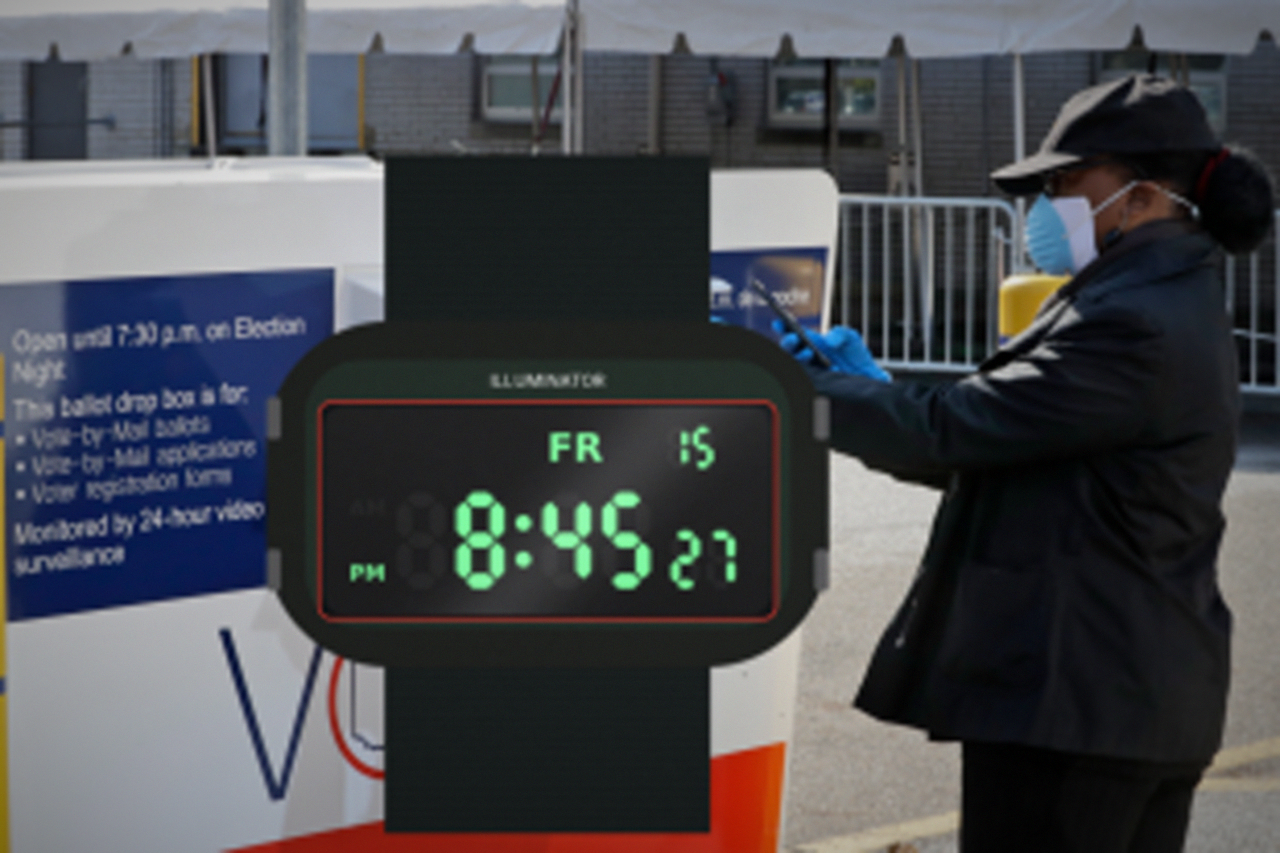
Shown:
8,45,27
